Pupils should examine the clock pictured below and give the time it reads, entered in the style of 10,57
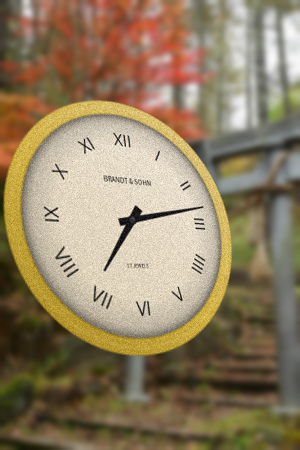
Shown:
7,13
